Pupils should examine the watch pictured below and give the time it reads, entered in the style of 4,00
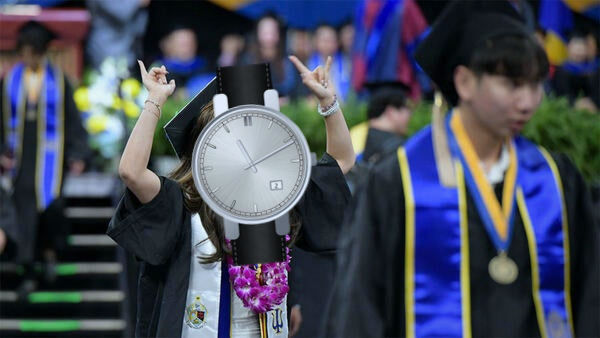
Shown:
11,11
